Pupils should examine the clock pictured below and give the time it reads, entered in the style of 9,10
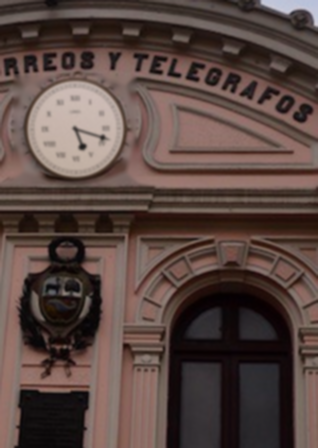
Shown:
5,18
